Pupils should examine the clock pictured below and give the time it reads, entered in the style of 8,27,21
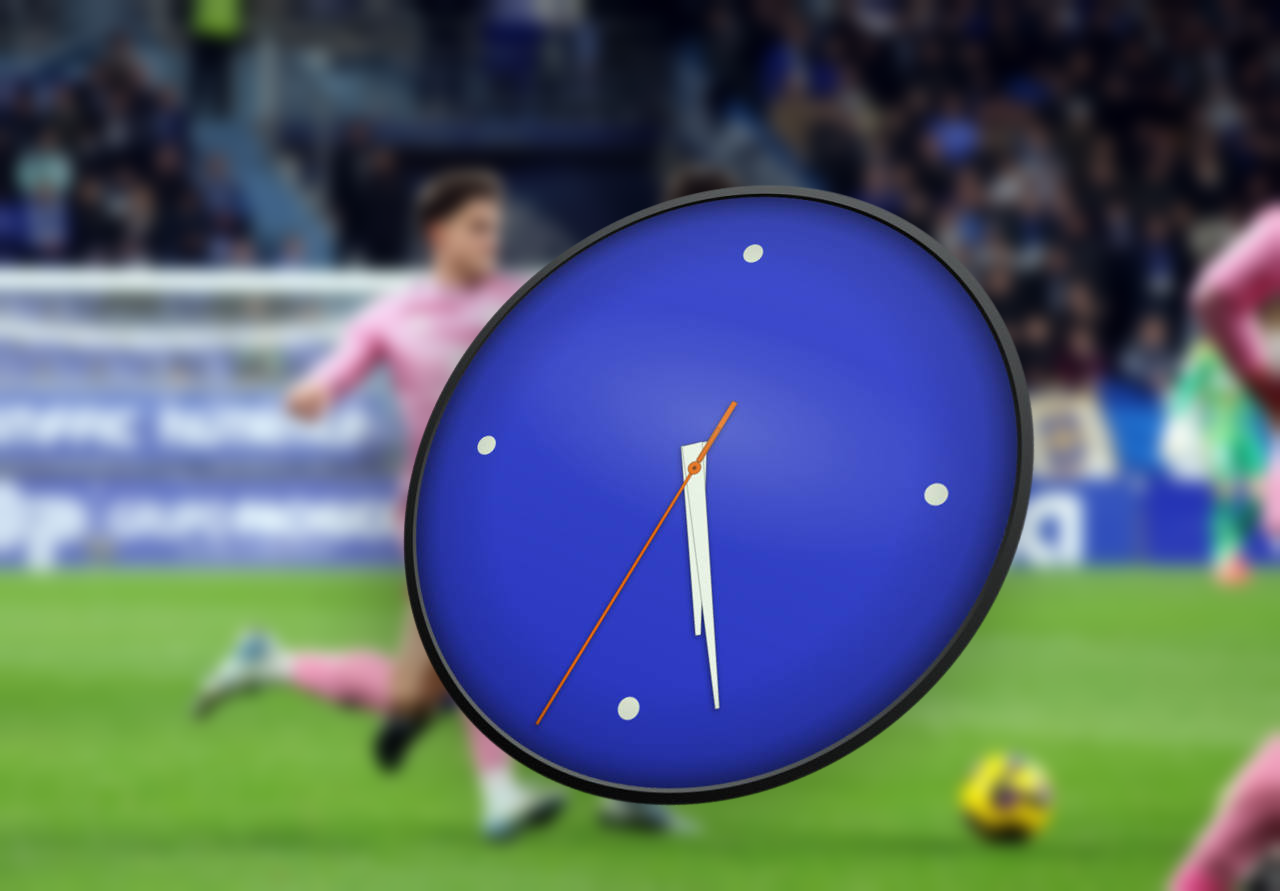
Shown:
5,26,33
